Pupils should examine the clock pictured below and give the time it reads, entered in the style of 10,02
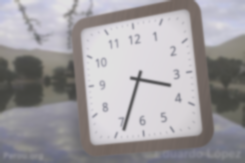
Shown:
3,34
